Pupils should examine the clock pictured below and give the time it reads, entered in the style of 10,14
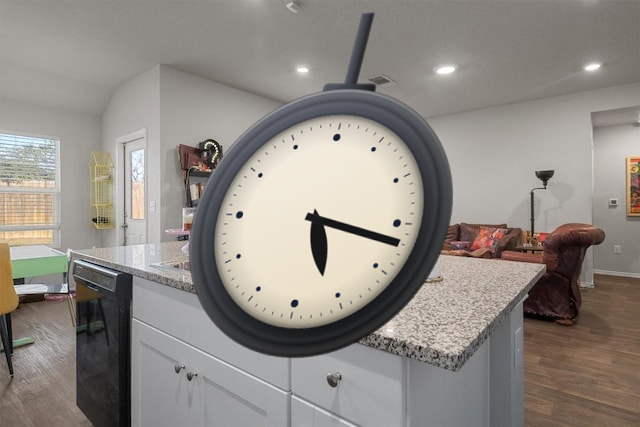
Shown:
5,17
